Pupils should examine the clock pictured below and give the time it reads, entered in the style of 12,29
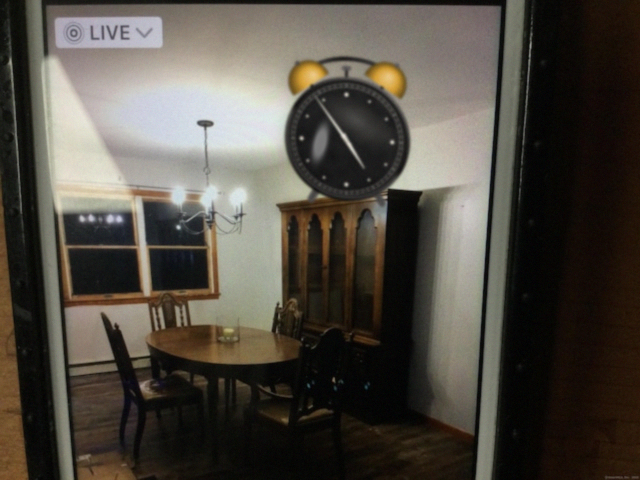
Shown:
4,54
